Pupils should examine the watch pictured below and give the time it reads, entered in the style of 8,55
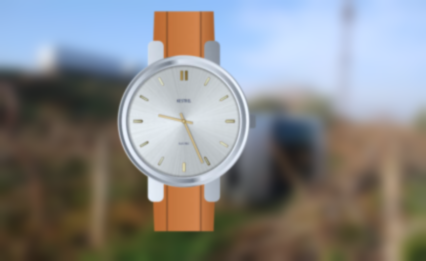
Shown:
9,26
